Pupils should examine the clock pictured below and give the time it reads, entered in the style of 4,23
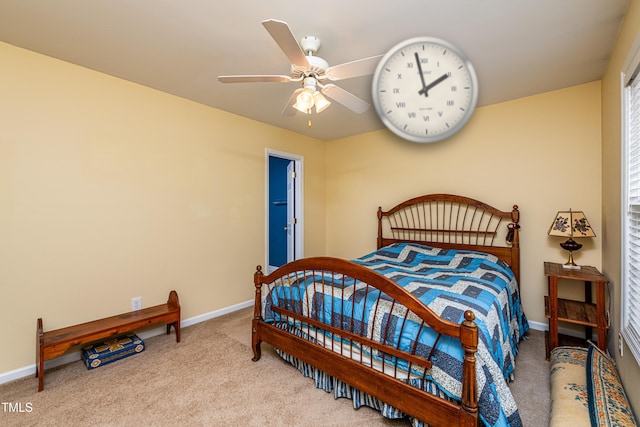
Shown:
1,58
